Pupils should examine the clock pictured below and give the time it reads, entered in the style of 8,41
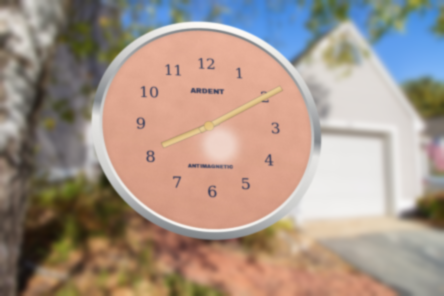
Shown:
8,10
